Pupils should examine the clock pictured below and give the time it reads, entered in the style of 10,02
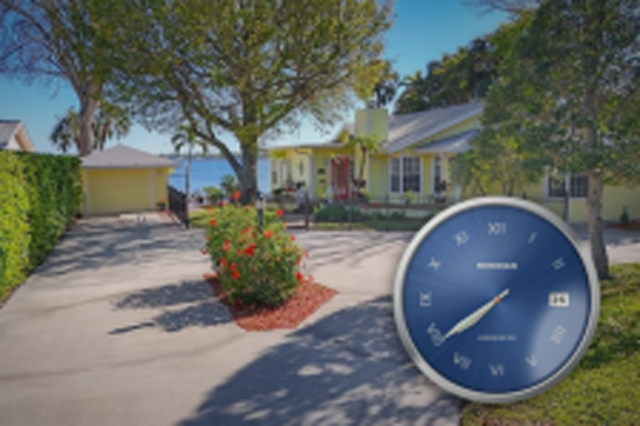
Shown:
7,39
